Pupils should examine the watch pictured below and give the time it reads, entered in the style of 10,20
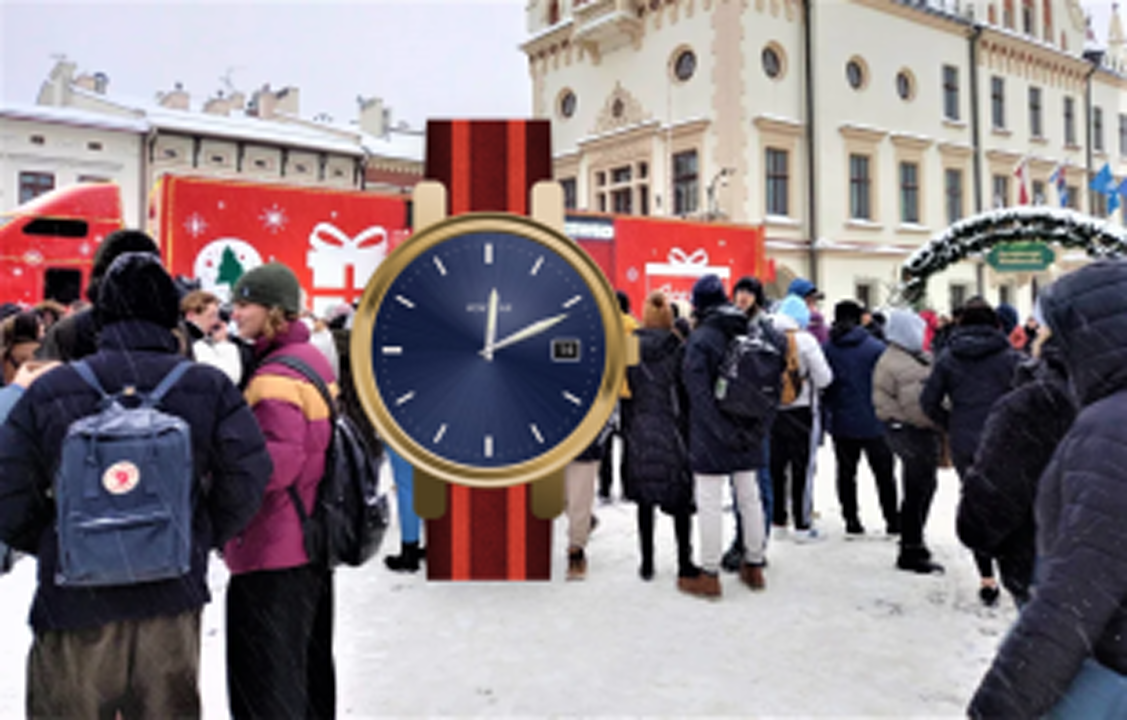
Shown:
12,11
